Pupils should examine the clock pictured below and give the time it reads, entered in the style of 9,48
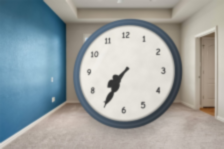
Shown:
7,35
